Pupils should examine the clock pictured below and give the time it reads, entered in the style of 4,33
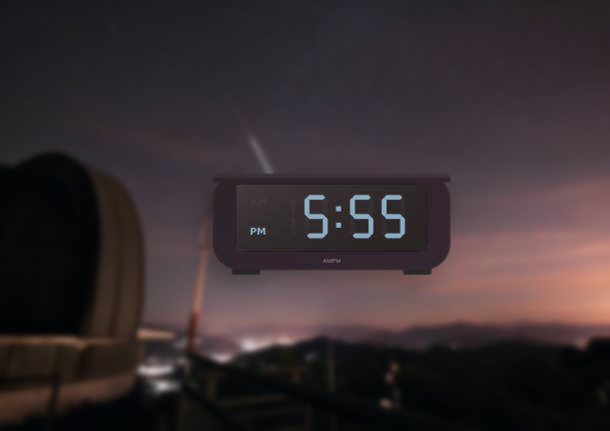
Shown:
5,55
